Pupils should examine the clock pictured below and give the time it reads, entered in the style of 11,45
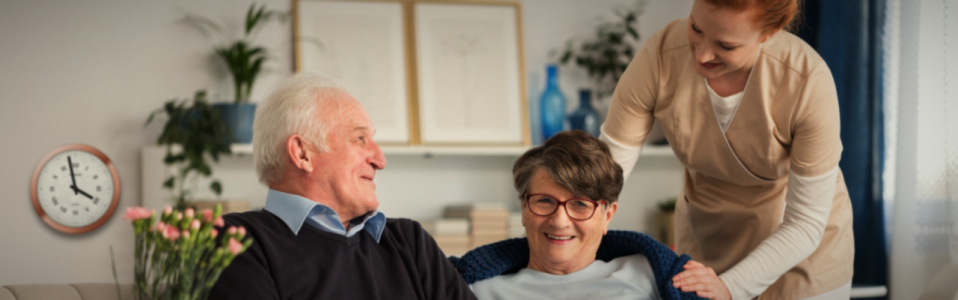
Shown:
3,58
